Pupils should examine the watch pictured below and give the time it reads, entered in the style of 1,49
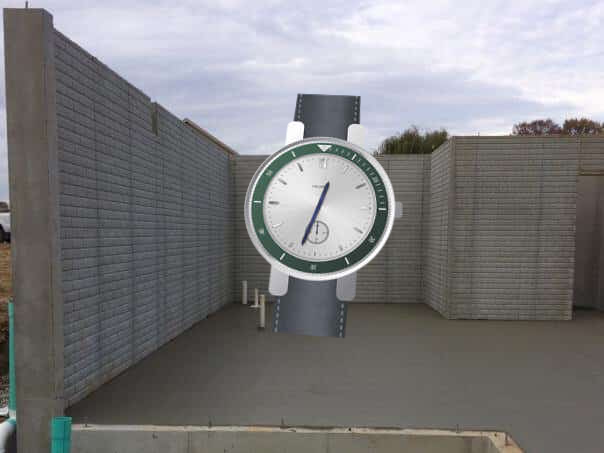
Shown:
12,33
